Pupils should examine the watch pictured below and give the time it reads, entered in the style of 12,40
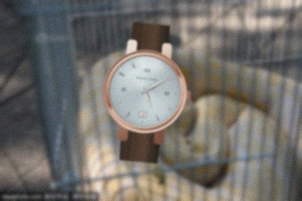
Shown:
5,09
